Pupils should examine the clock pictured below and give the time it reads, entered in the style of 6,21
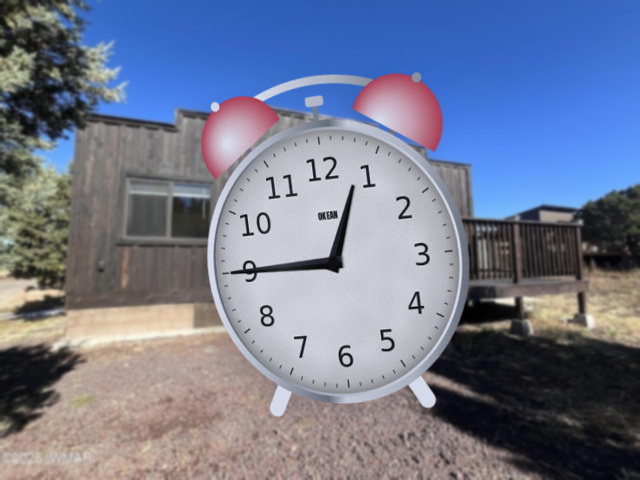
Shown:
12,45
